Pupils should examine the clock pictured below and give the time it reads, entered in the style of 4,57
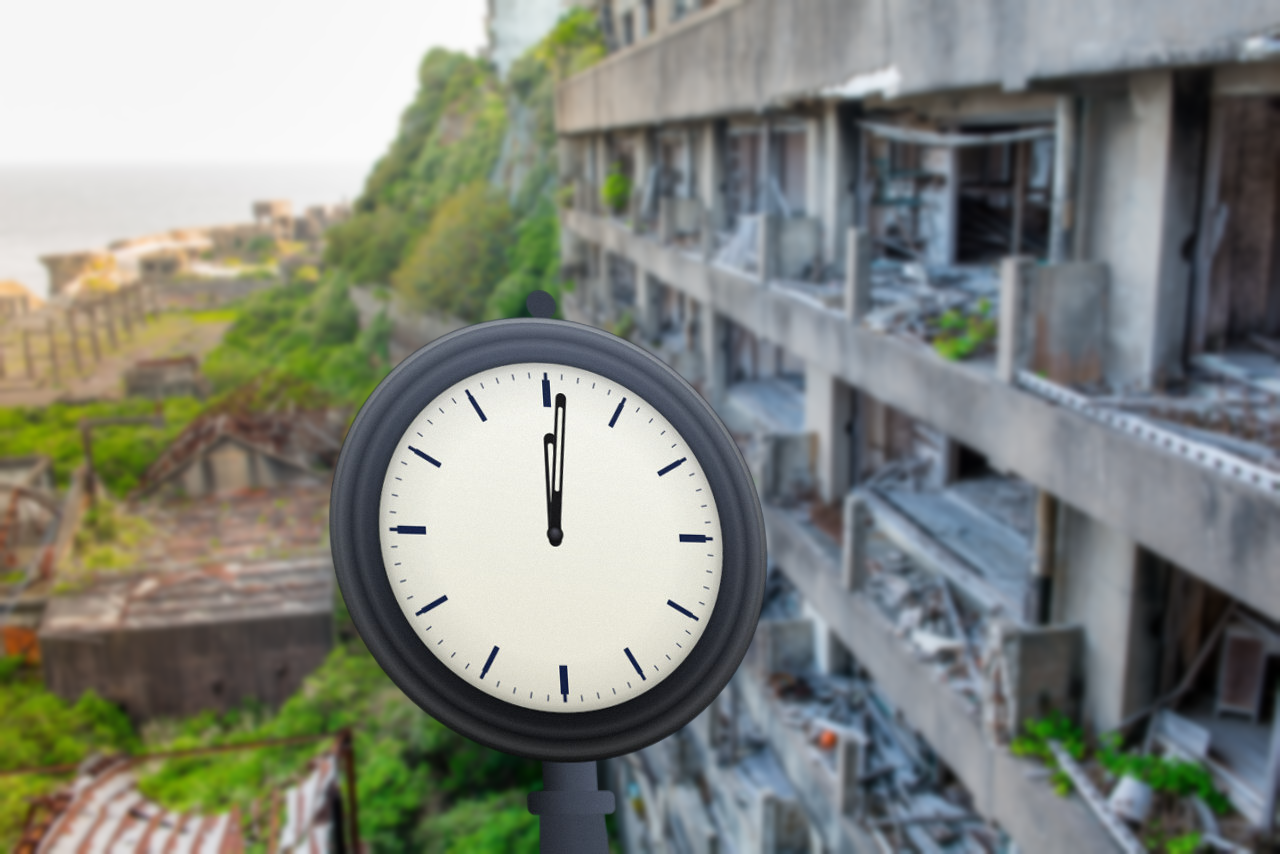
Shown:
12,01
